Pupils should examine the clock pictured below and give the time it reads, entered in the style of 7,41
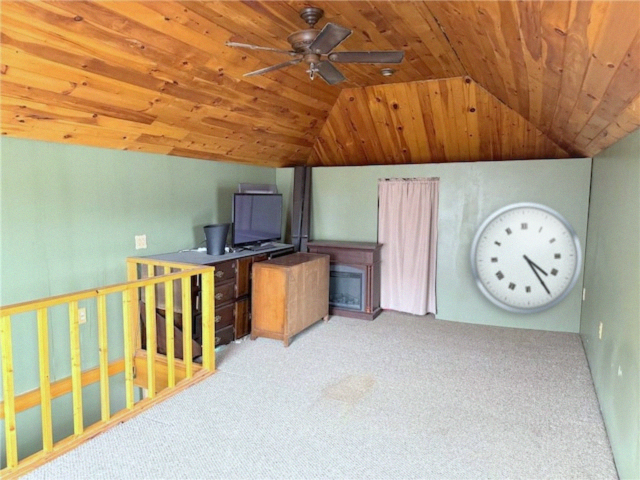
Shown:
4,25
